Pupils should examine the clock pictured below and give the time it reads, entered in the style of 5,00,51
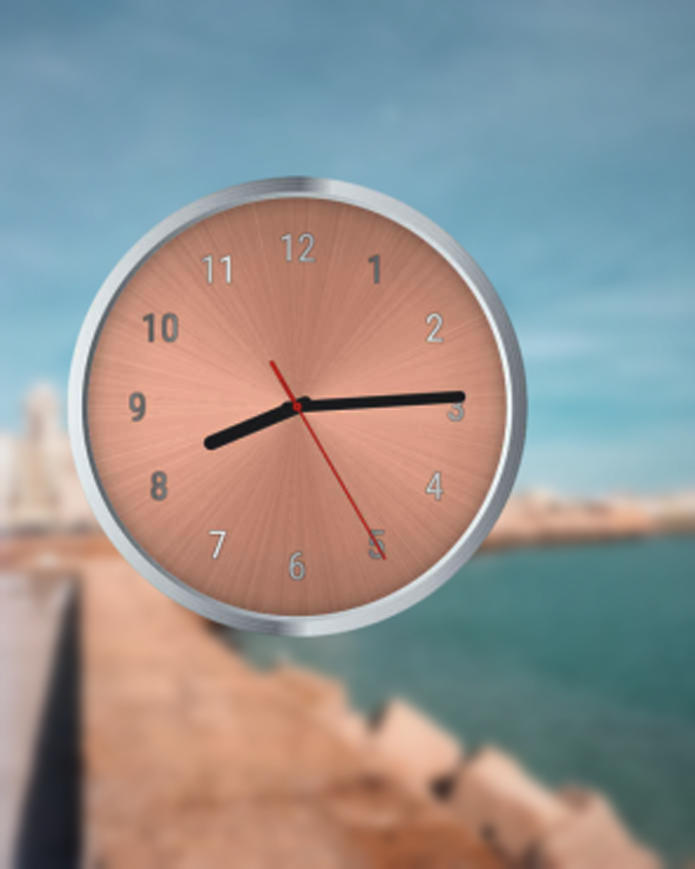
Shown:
8,14,25
